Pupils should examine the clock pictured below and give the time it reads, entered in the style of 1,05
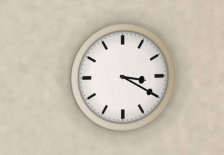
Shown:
3,20
